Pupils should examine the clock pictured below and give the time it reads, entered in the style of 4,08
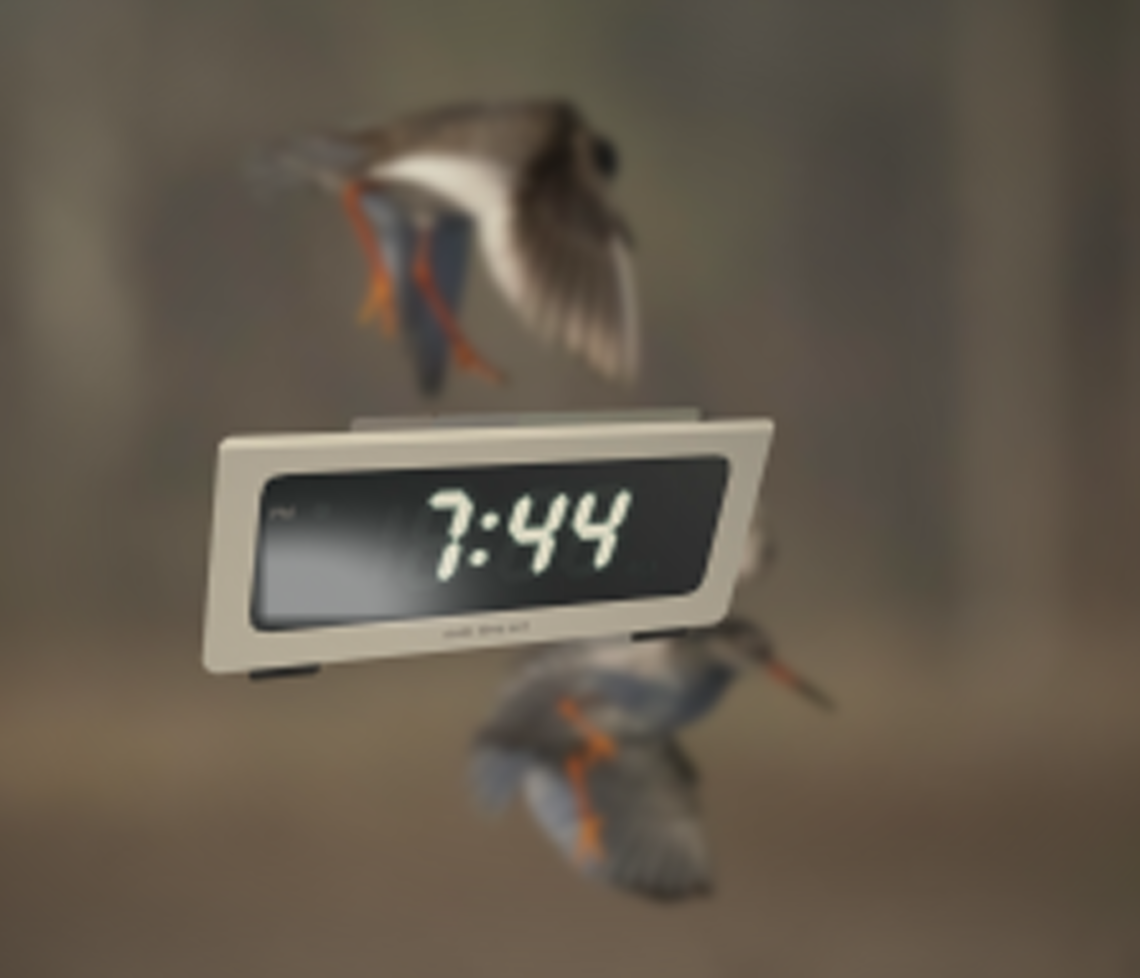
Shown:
7,44
